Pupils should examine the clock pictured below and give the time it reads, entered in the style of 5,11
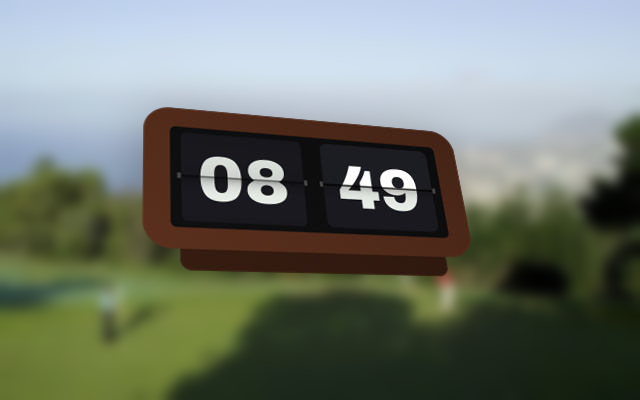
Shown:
8,49
